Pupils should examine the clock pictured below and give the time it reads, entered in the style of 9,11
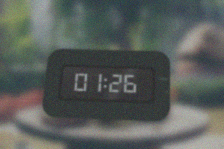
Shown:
1,26
